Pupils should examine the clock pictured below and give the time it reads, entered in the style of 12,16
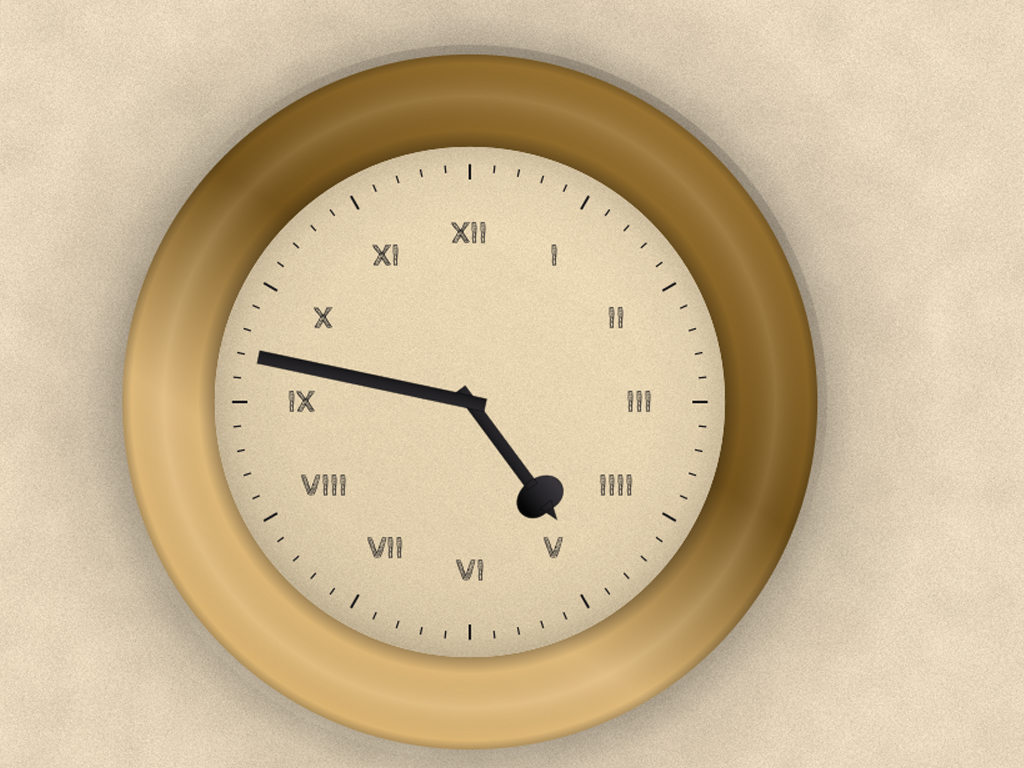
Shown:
4,47
